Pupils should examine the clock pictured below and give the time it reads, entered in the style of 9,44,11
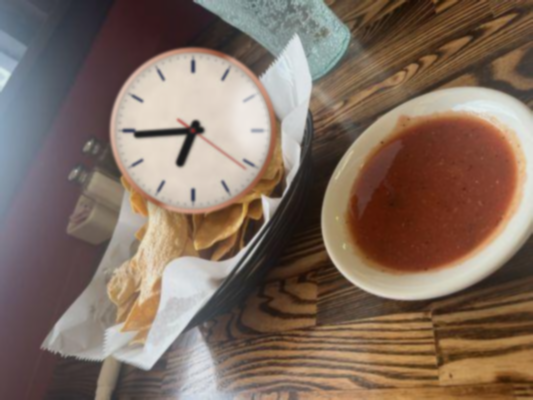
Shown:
6,44,21
